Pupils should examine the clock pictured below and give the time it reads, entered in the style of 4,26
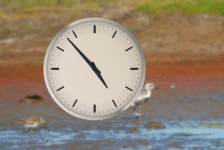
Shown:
4,53
